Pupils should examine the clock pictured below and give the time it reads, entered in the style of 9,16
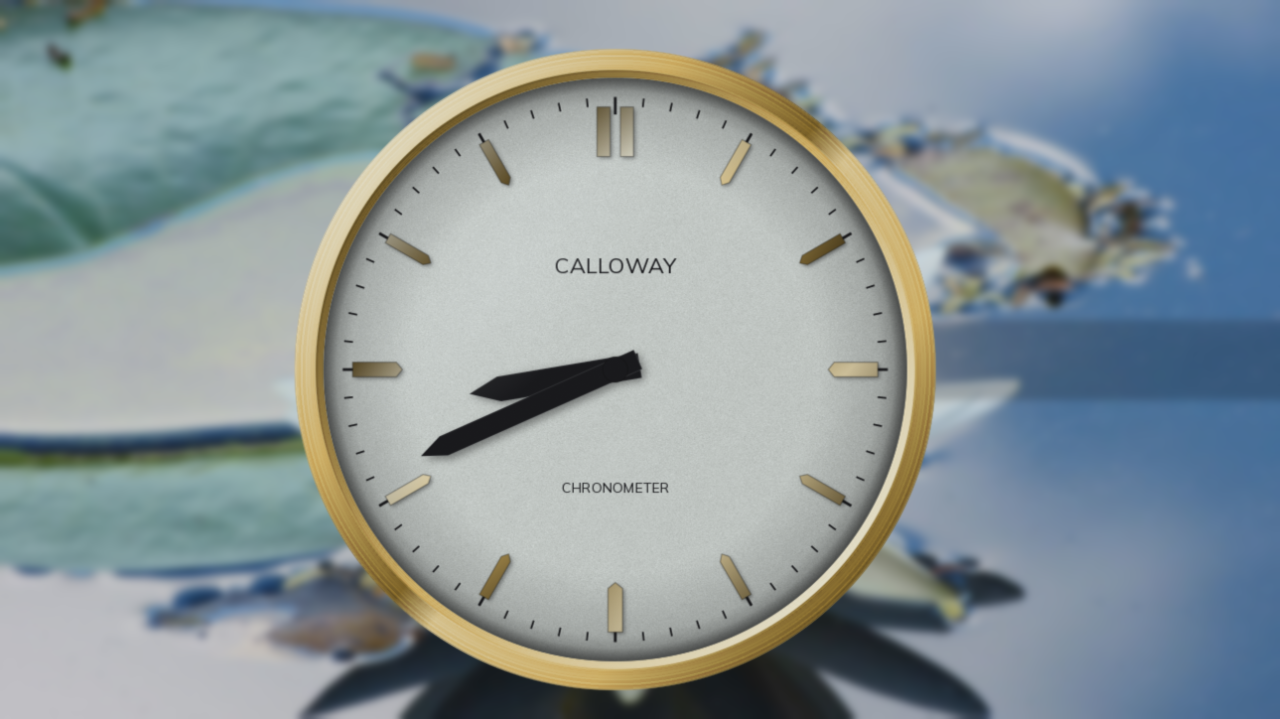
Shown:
8,41
